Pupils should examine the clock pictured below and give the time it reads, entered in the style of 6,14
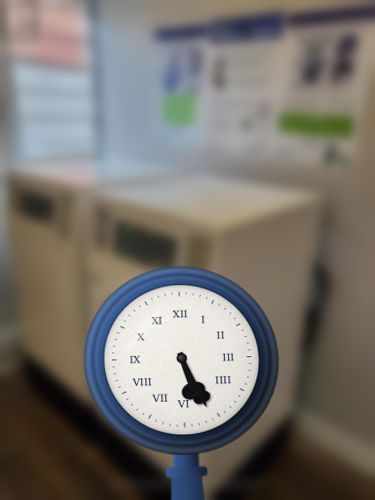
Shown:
5,26
